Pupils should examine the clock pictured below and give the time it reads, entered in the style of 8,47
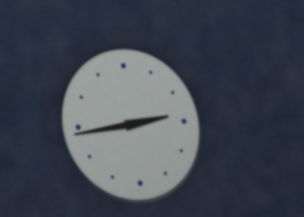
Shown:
2,44
